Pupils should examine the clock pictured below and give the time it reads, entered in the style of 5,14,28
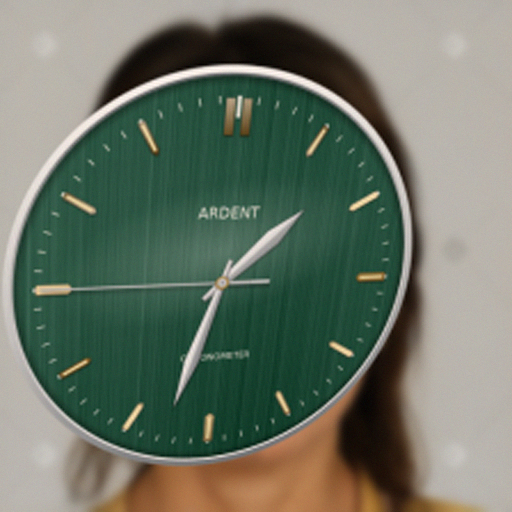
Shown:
1,32,45
